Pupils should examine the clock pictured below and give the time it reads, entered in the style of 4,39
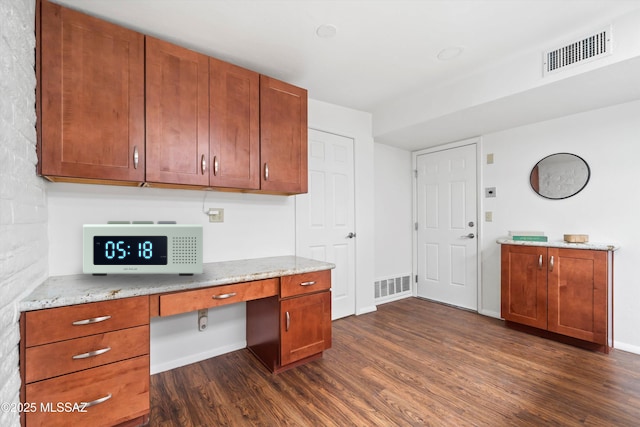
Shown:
5,18
